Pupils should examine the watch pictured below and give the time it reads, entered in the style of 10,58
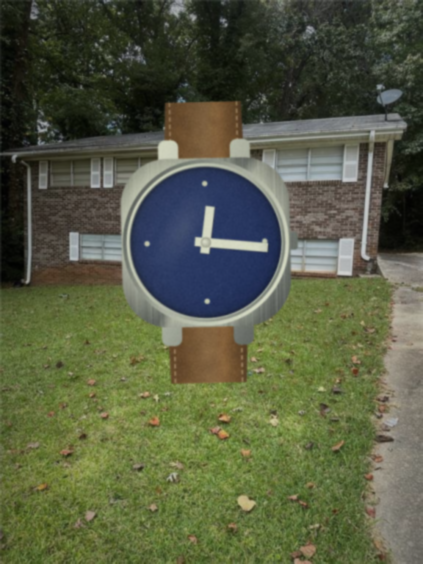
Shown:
12,16
